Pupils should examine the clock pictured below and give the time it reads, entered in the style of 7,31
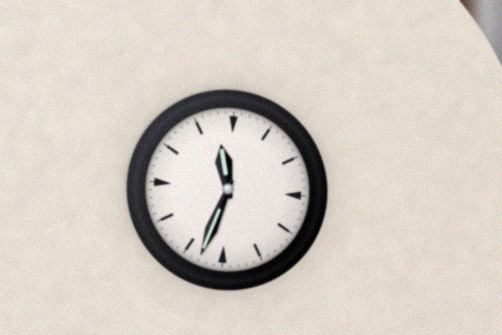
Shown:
11,33
